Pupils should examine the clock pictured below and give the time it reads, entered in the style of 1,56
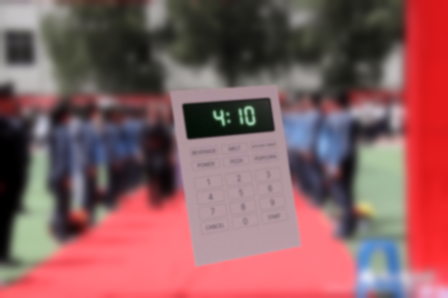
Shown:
4,10
